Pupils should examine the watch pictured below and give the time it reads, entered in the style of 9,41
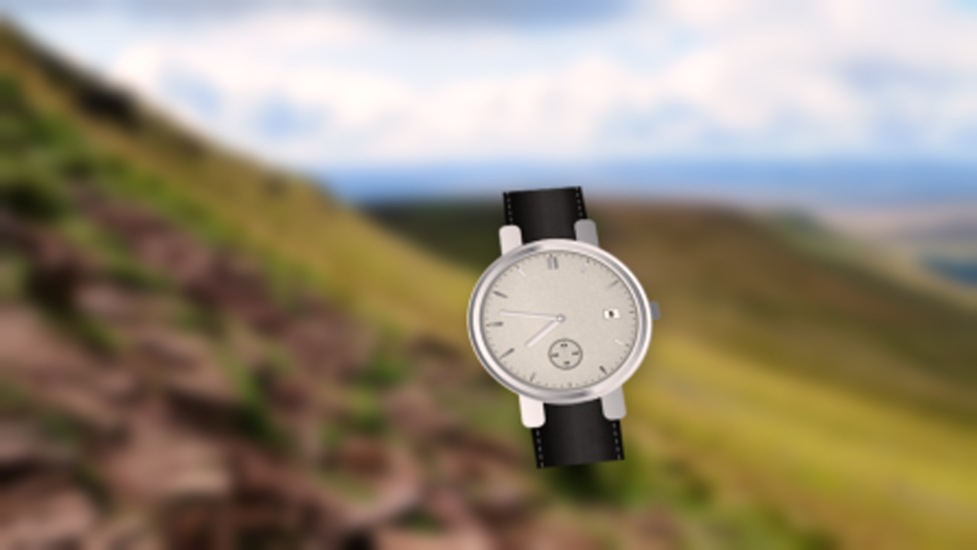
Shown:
7,47
